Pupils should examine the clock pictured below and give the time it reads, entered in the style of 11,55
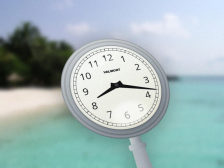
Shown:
8,18
